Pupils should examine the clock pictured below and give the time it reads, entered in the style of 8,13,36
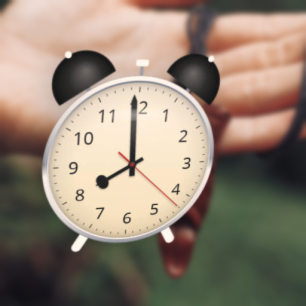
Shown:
7,59,22
